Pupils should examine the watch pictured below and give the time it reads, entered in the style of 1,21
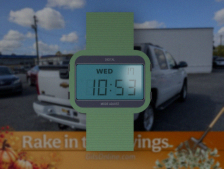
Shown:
10,53
